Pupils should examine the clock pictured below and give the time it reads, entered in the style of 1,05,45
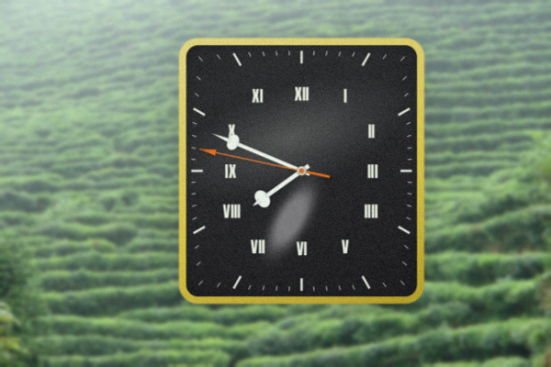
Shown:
7,48,47
